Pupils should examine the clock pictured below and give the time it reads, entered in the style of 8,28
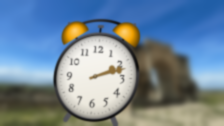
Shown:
2,12
